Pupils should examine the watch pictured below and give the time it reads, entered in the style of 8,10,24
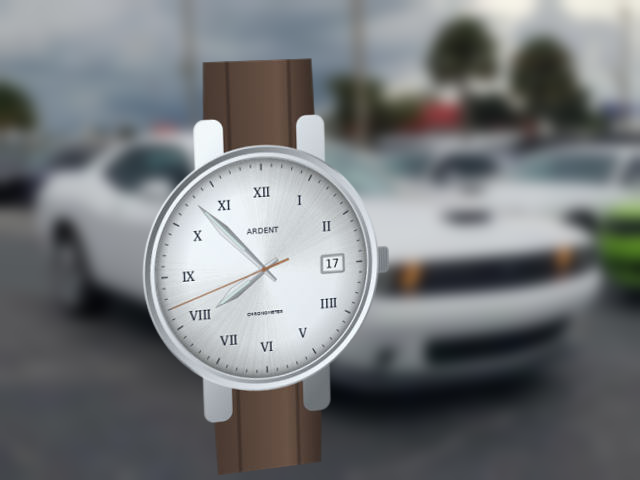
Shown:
7,52,42
